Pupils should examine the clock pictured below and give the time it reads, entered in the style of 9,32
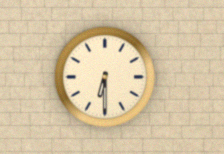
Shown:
6,30
